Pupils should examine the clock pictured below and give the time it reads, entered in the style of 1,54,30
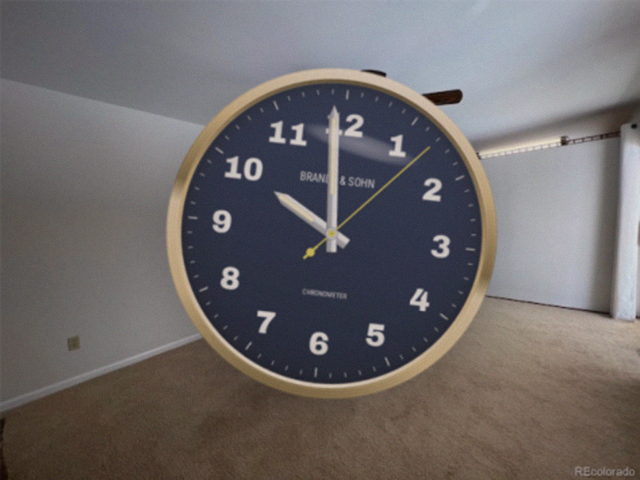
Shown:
9,59,07
